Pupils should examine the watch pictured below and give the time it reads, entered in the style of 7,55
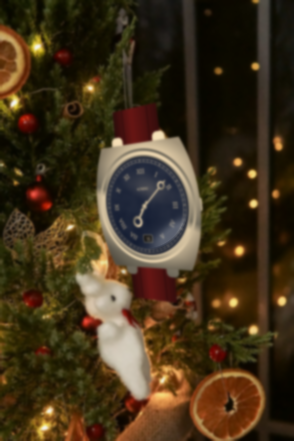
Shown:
7,08
